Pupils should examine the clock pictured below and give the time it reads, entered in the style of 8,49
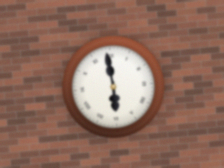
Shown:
5,59
